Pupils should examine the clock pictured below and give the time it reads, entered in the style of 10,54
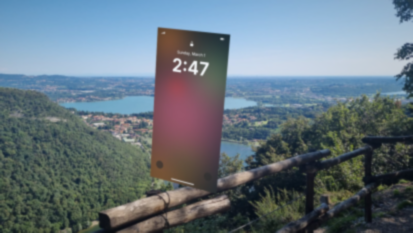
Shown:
2,47
